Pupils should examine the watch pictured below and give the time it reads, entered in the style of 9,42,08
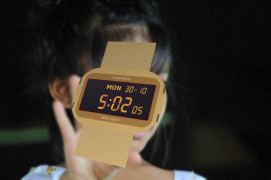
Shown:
5,02,05
